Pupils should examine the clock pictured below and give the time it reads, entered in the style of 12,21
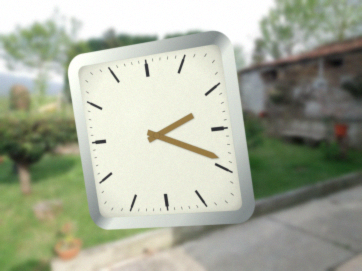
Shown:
2,19
